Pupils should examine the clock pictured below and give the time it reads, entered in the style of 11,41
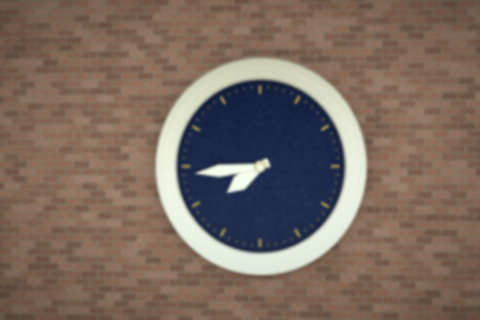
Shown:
7,44
